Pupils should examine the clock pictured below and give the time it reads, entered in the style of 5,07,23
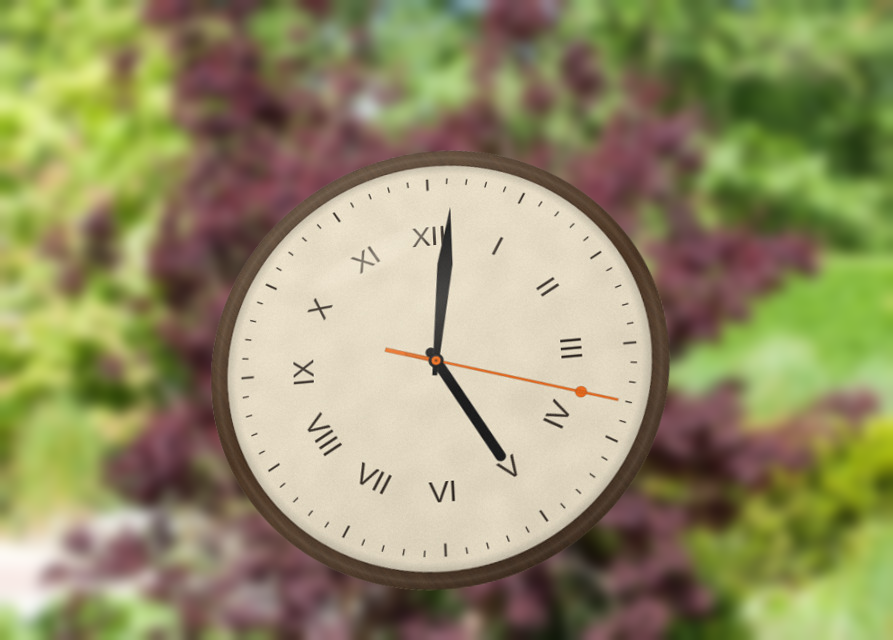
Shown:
5,01,18
